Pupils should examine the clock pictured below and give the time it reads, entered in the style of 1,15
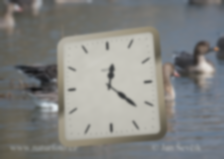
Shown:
12,22
